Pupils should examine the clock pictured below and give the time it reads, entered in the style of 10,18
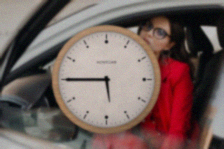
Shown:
5,45
